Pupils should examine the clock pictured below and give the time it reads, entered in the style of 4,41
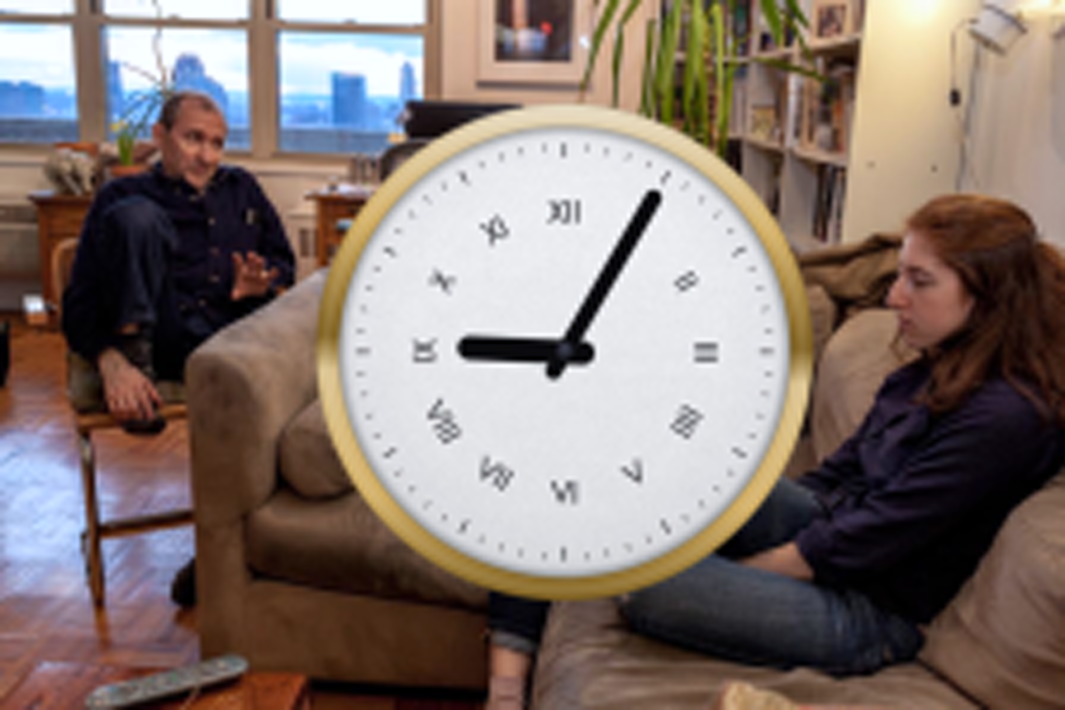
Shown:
9,05
